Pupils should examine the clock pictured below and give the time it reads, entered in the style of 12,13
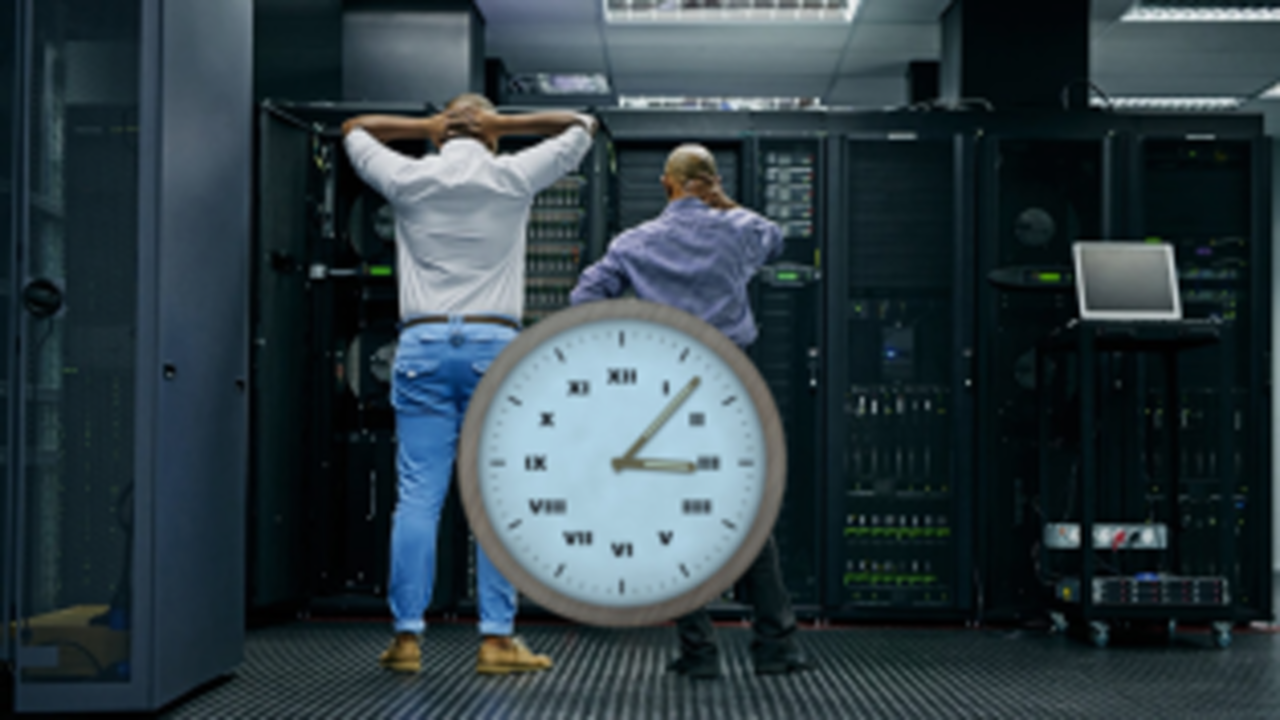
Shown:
3,07
